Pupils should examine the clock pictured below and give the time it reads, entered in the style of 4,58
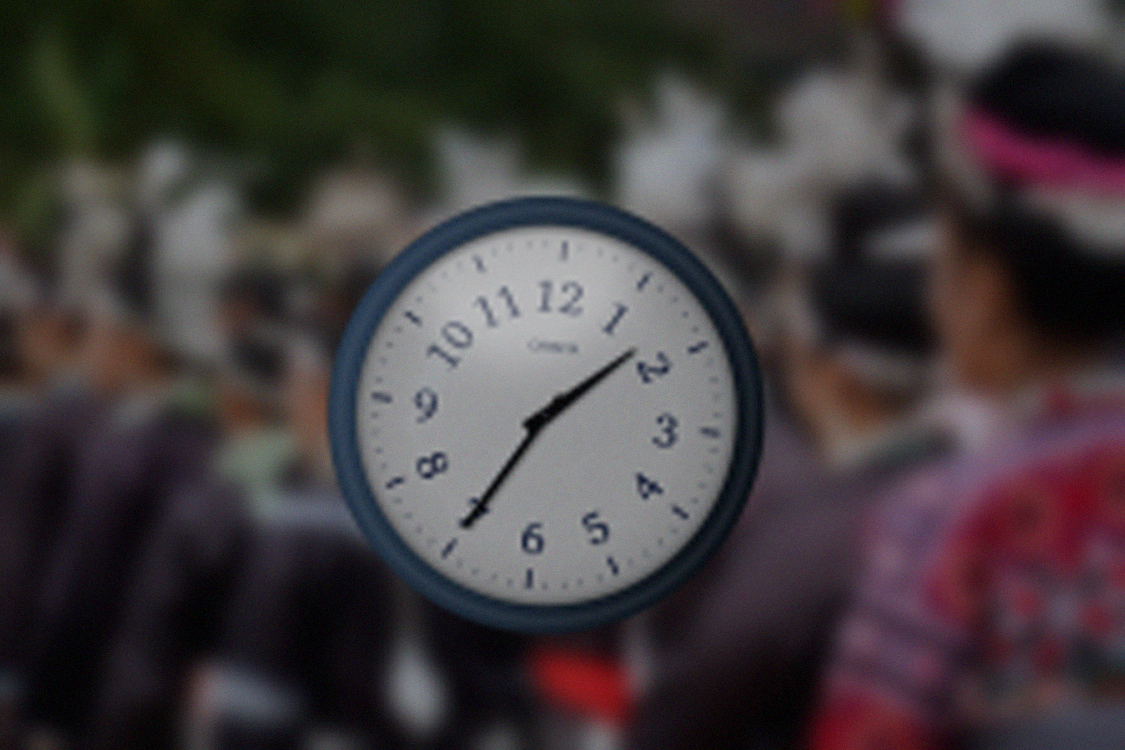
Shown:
1,35
